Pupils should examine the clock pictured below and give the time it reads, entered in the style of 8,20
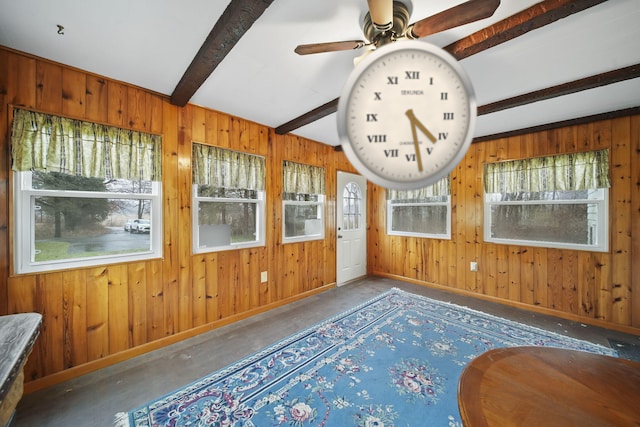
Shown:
4,28
